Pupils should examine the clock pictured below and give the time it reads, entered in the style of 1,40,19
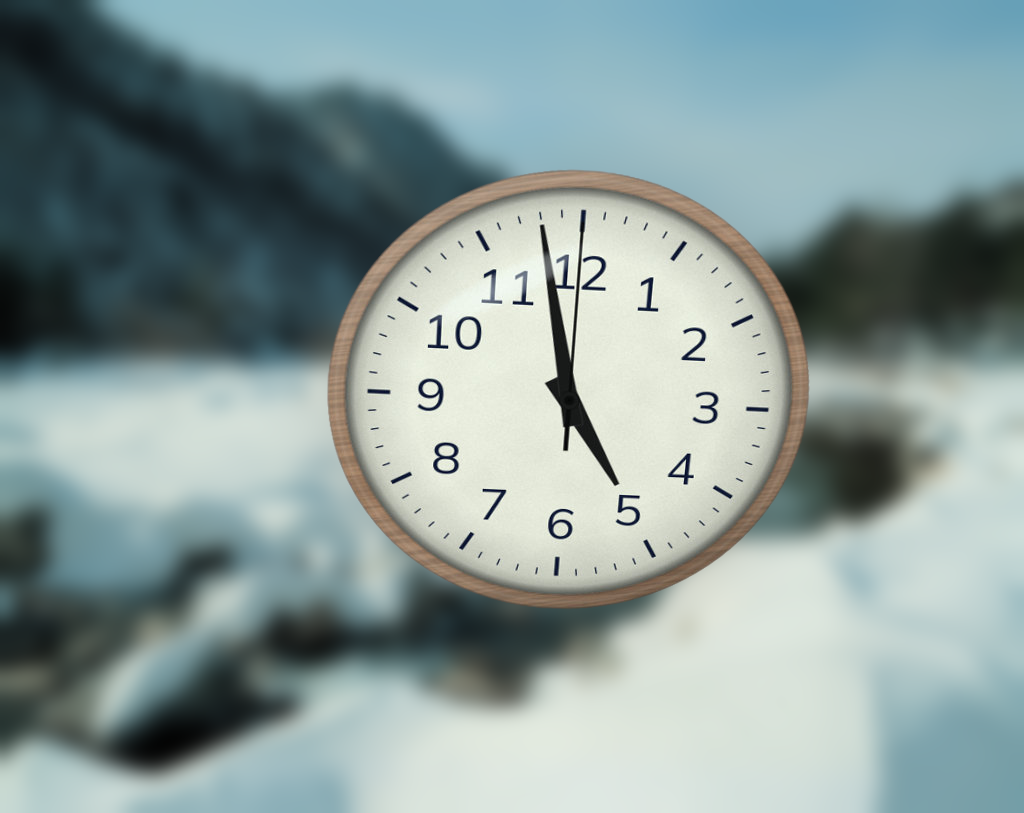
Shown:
4,58,00
